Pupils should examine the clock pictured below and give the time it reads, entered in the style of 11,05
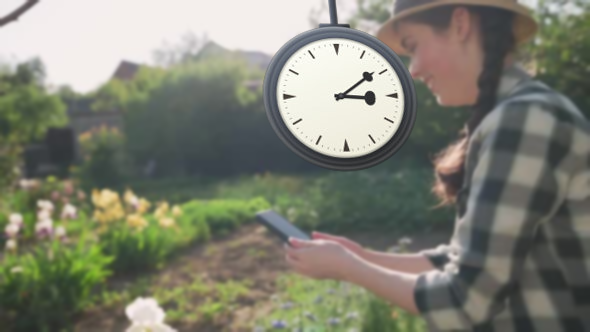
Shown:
3,09
